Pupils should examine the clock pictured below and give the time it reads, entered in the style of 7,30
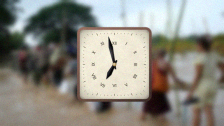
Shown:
6,58
